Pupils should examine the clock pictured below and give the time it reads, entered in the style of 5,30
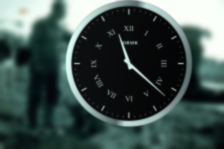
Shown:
11,22
